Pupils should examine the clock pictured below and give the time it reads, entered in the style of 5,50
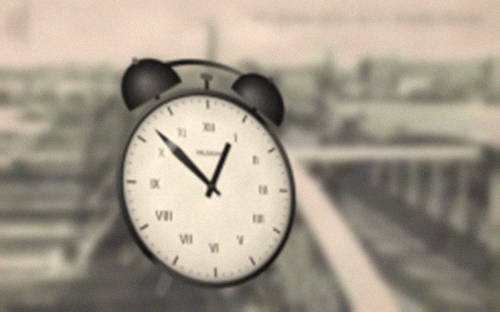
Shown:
12,52
